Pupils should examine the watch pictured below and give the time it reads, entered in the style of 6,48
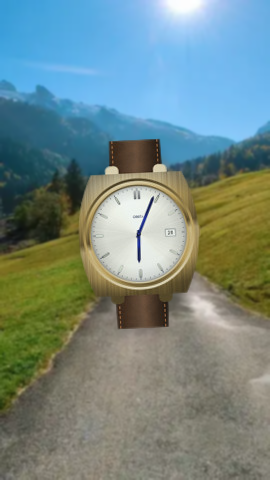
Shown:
6,04
